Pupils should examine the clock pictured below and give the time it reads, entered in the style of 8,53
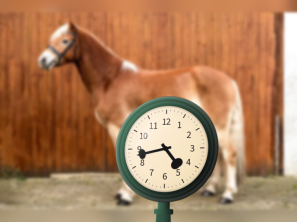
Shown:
4,43
